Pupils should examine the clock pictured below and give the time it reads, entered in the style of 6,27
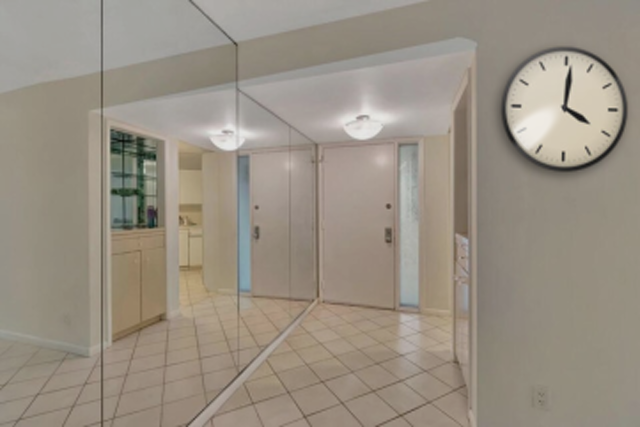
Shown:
4,01
